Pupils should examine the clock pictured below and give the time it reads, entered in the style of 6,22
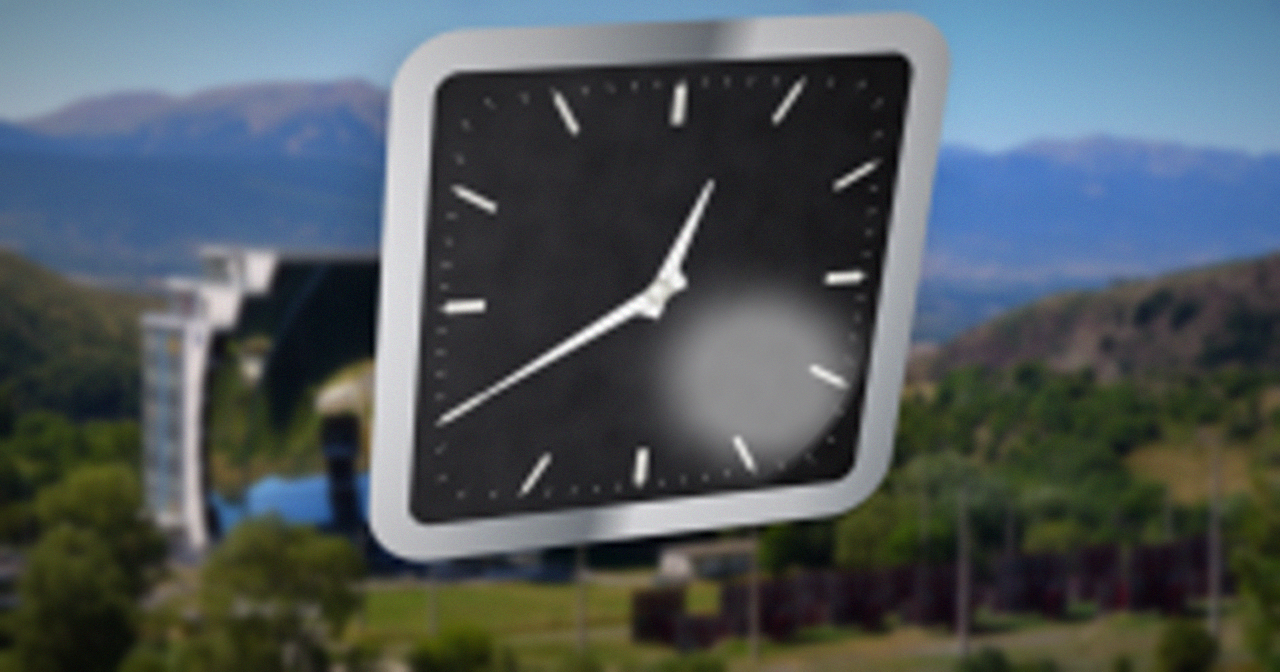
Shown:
12,40
